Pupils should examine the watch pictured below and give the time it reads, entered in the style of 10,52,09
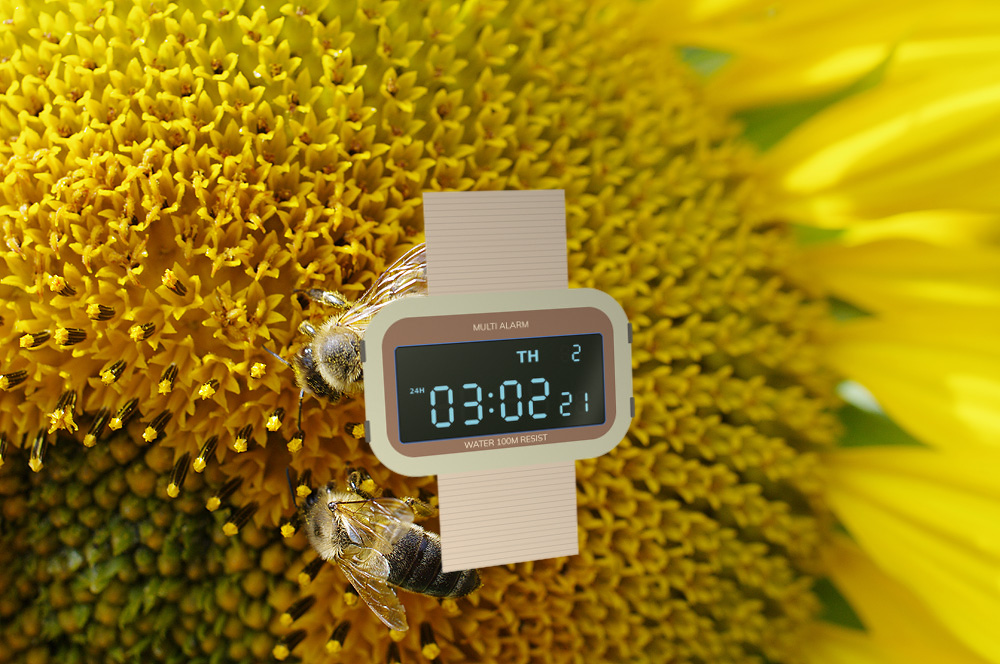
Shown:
3,02,21
